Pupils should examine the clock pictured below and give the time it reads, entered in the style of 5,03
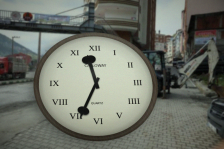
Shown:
11,34
